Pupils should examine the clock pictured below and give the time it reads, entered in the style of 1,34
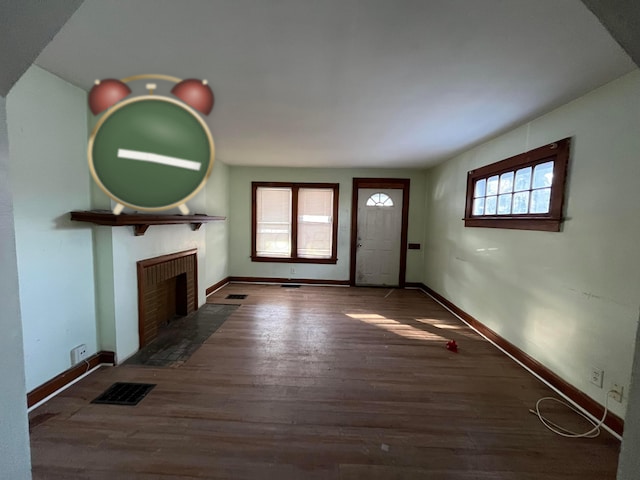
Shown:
9,17
